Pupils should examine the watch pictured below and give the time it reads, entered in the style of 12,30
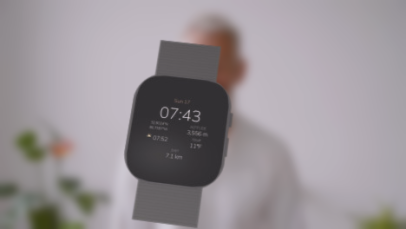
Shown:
7,43
